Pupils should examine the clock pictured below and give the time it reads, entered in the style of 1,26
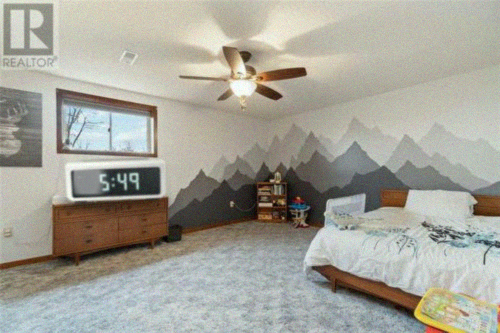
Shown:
5,49
